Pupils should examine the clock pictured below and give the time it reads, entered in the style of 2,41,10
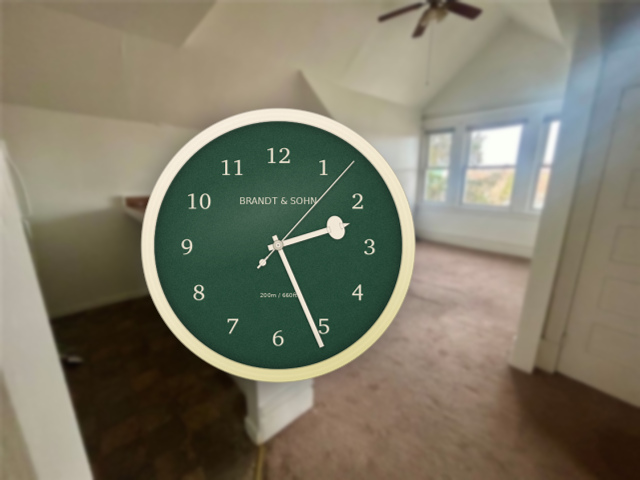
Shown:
2,26,07
